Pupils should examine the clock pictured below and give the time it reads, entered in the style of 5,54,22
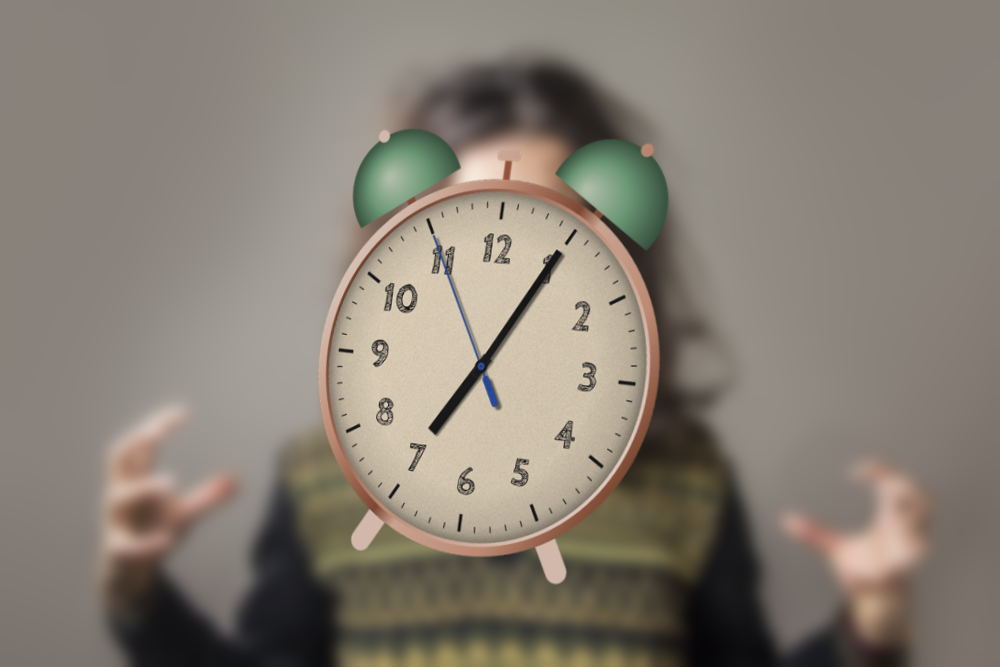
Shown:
7,04,55
